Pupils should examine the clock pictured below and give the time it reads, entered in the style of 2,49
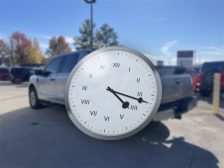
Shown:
4,17
